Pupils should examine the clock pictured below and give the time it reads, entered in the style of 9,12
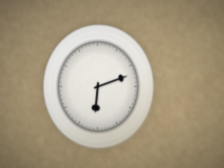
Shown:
6,12
